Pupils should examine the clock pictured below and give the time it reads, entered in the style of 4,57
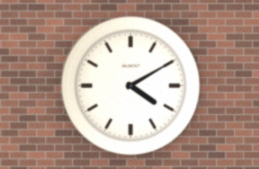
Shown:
4,10
